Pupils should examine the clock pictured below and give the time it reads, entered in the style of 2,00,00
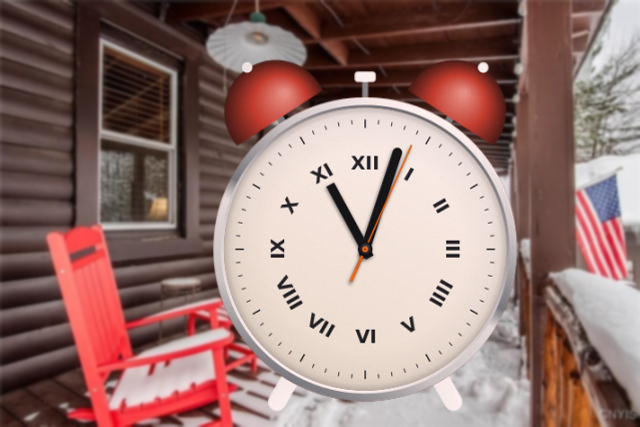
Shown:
11,03,04
